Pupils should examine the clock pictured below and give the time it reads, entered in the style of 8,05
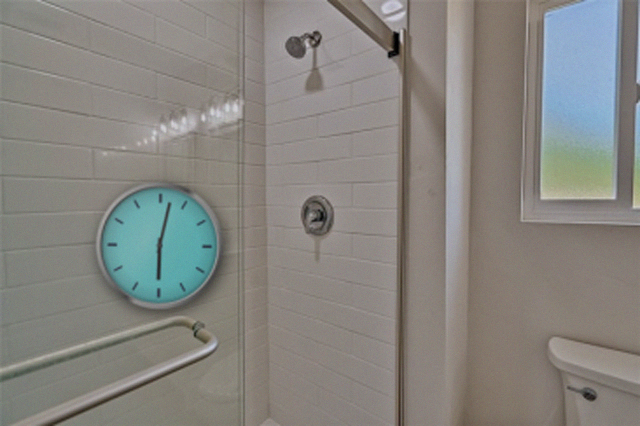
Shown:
6,02
